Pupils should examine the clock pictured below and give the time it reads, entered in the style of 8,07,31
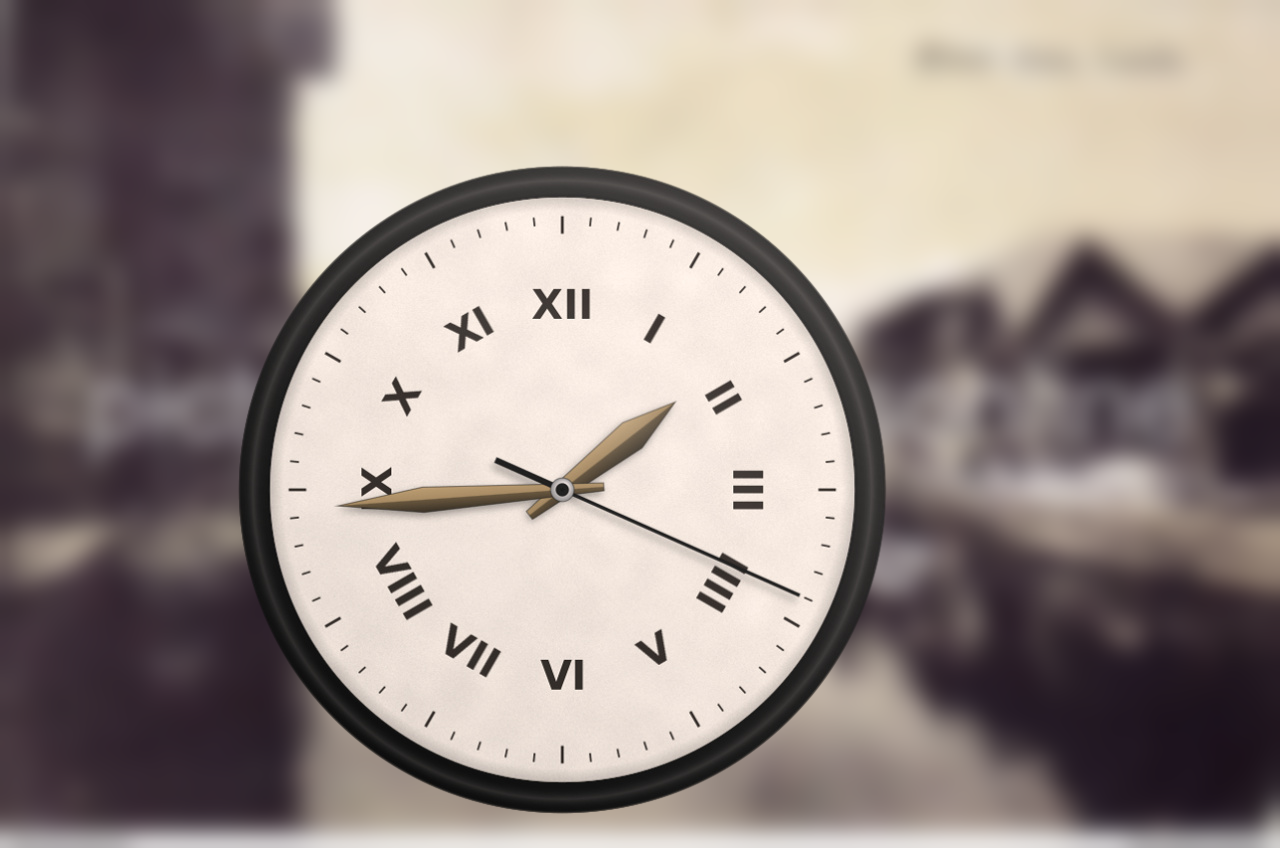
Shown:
1,44,19
